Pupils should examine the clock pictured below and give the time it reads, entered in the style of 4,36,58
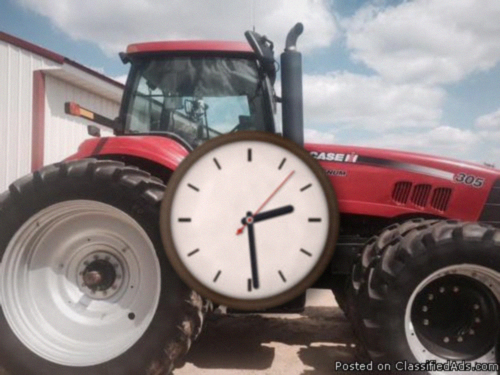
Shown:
2,29,07
